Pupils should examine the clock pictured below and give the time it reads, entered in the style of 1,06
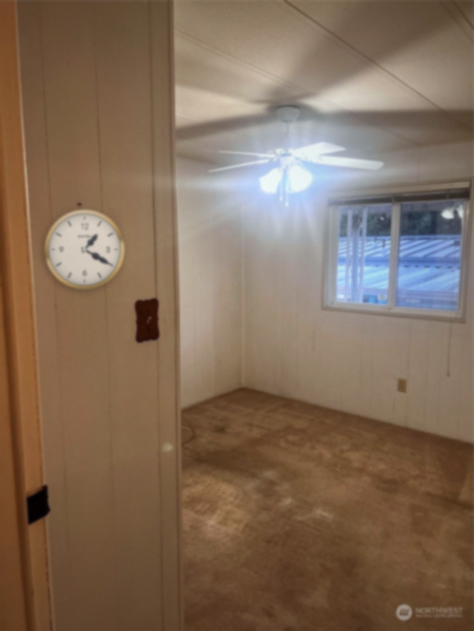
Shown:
1,20
